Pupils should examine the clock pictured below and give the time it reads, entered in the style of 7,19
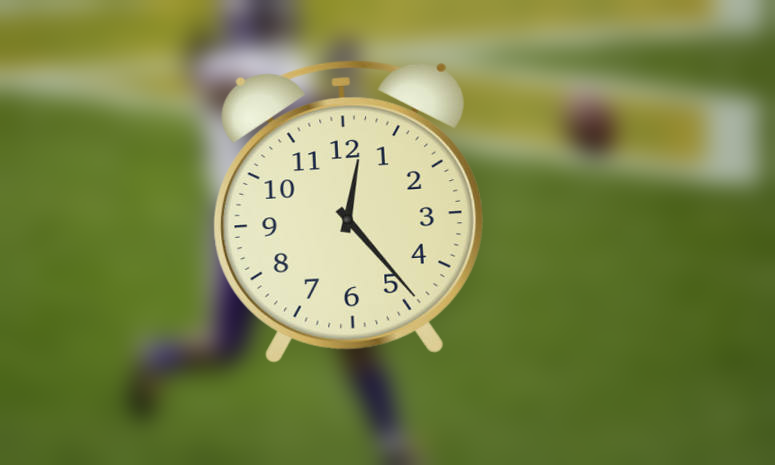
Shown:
12,24
